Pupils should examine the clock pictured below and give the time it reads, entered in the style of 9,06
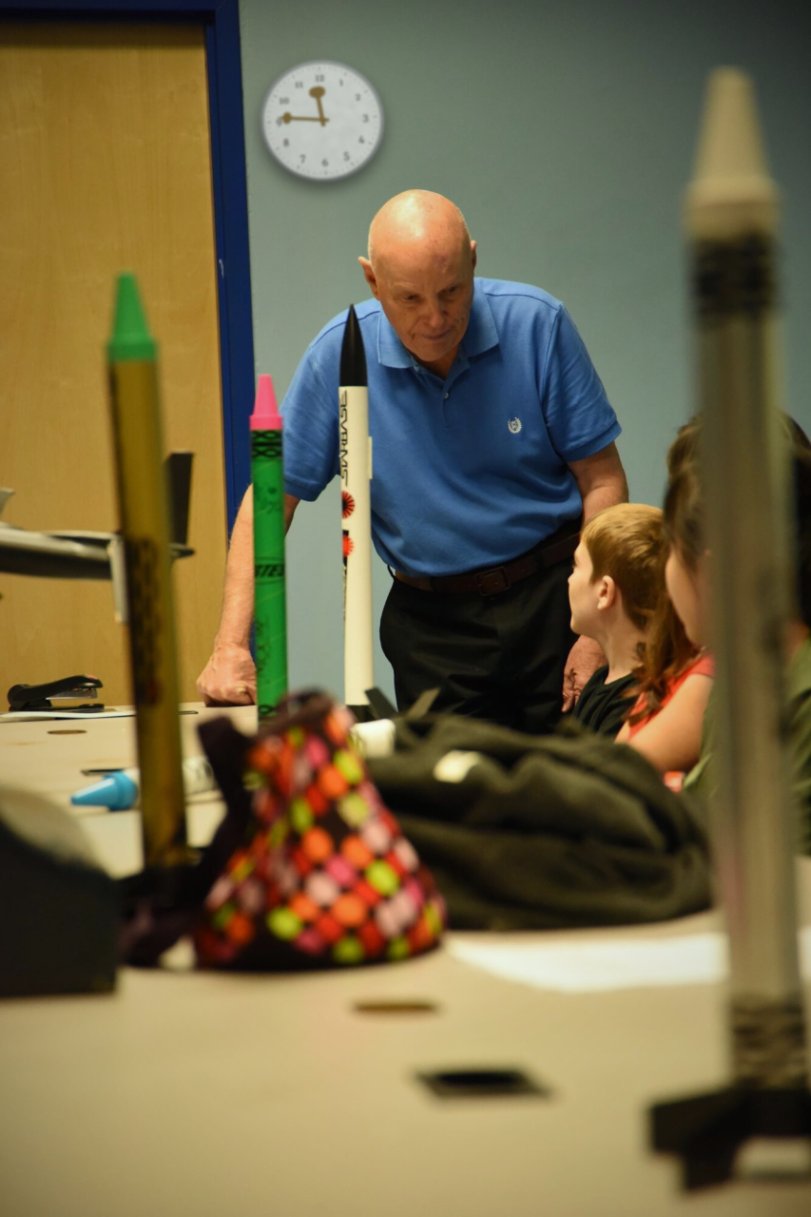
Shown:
11,46
